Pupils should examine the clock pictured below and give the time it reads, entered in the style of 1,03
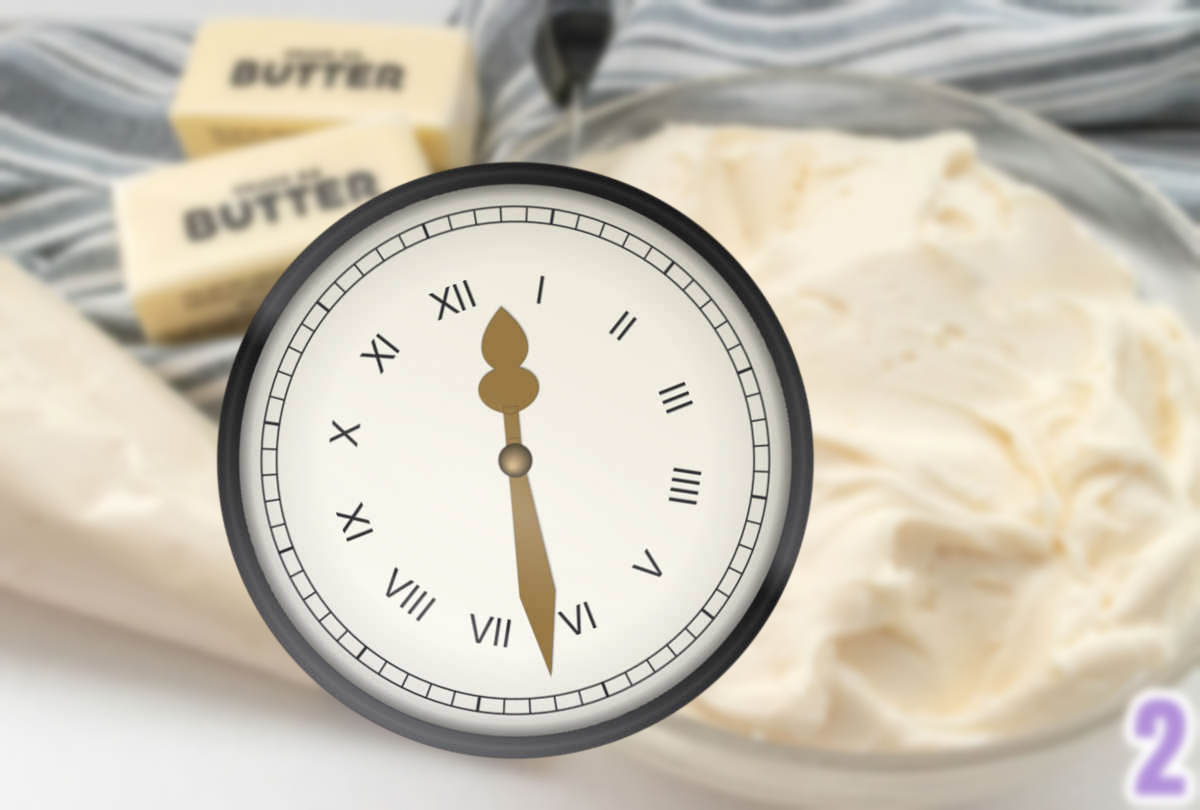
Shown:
12,32
